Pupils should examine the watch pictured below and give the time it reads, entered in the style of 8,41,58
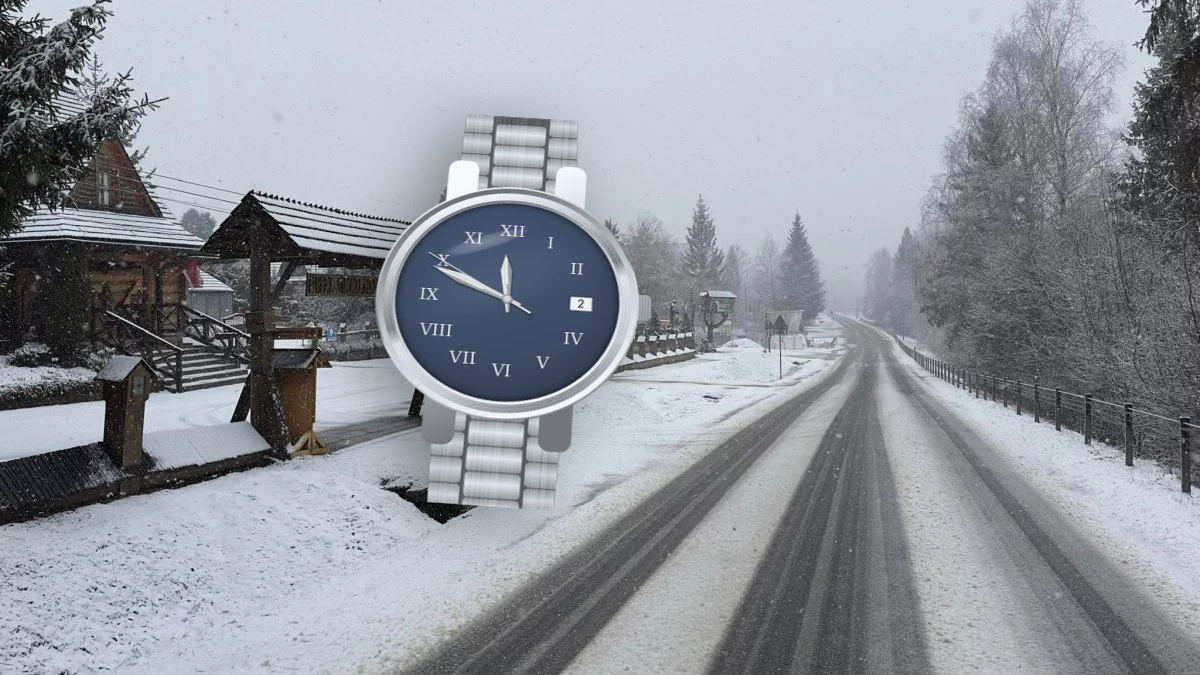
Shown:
11,48,50
